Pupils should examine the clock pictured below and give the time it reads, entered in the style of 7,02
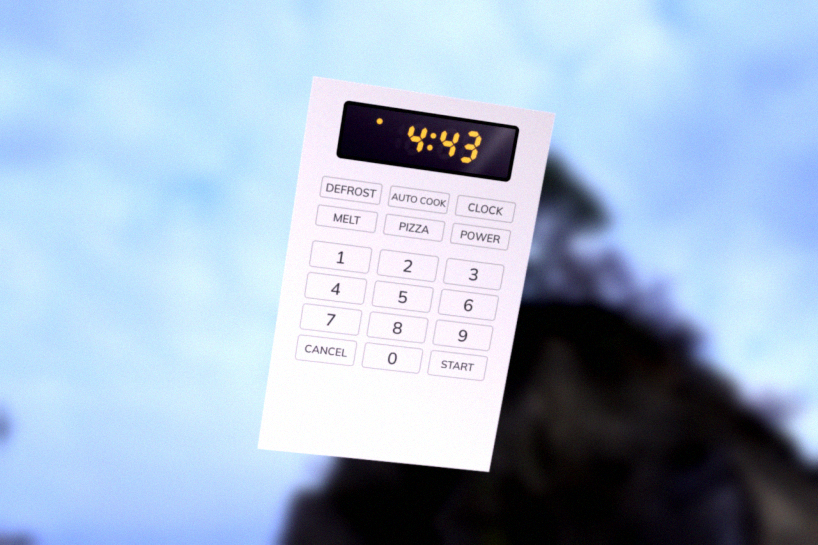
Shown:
4,43
